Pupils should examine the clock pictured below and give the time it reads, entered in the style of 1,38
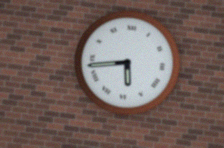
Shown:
5,43
